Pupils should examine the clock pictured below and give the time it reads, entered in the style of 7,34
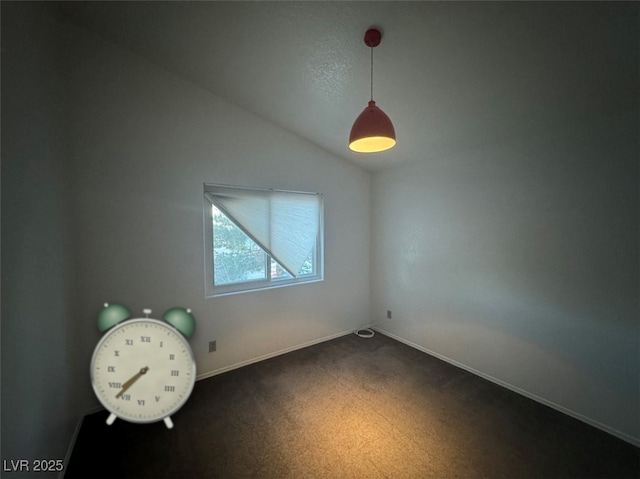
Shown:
7,37
